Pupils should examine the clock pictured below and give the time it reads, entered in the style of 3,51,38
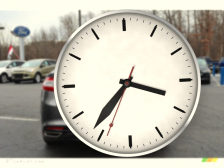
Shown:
3,36,34
